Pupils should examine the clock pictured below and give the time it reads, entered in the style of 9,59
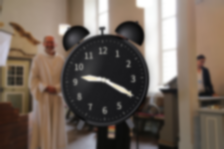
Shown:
9,20
